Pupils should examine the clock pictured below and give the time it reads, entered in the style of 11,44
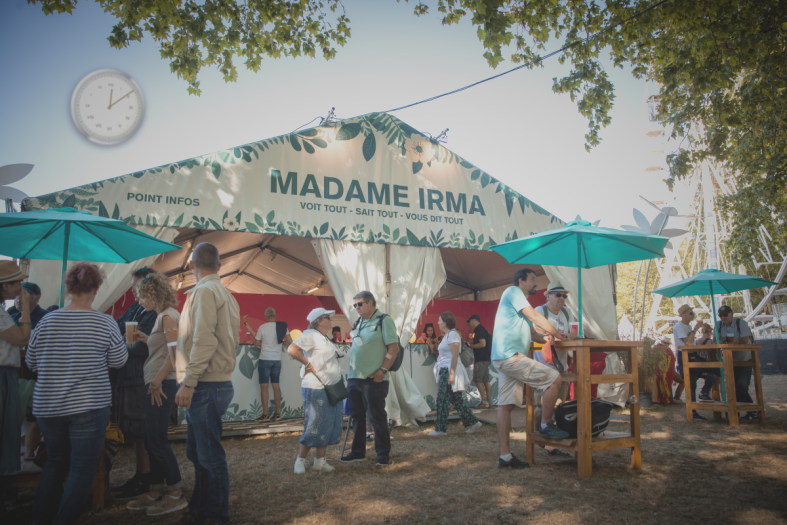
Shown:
12,09
